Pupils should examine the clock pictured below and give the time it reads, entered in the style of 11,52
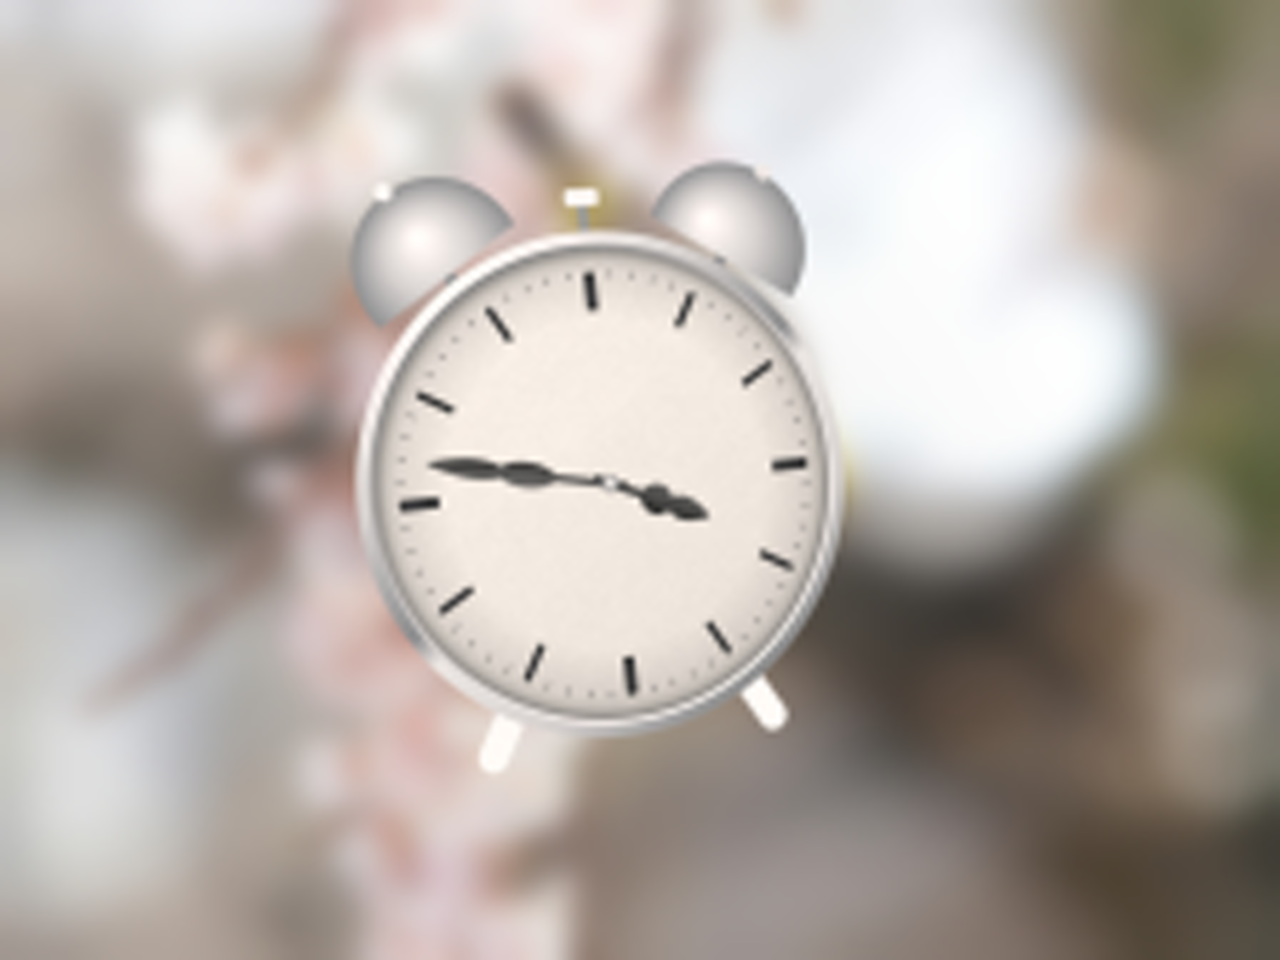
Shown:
3,47
